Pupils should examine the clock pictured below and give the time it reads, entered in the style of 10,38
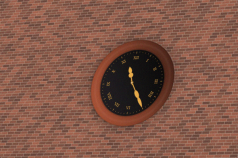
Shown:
11,25
